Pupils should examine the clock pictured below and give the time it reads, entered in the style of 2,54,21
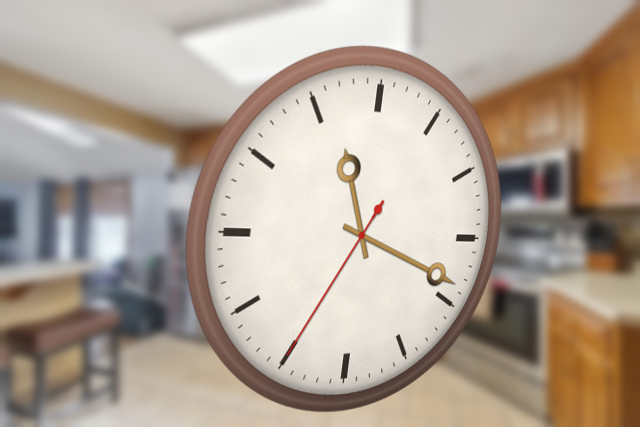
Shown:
11,18,35
